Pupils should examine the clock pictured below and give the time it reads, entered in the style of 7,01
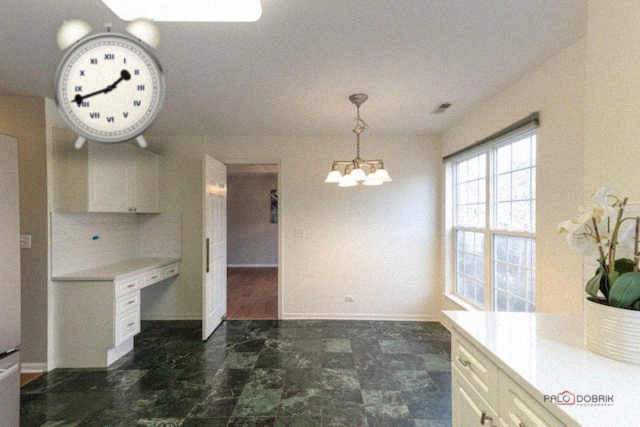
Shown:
1,42
